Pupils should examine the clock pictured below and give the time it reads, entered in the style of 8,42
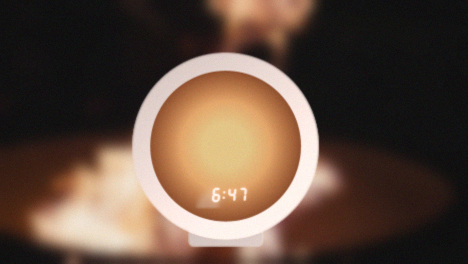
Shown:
6,47
